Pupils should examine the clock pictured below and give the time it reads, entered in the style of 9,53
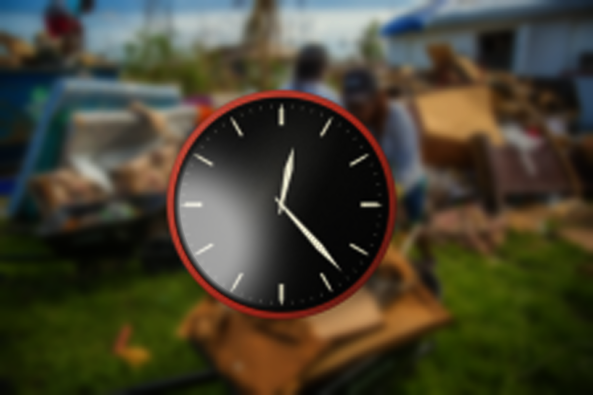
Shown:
12,23
